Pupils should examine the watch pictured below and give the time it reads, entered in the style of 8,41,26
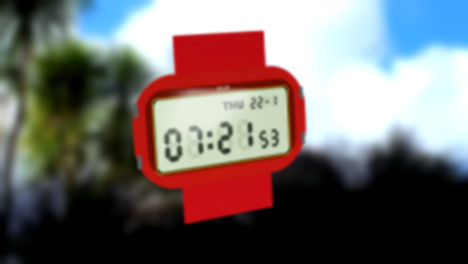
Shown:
7,21,53
